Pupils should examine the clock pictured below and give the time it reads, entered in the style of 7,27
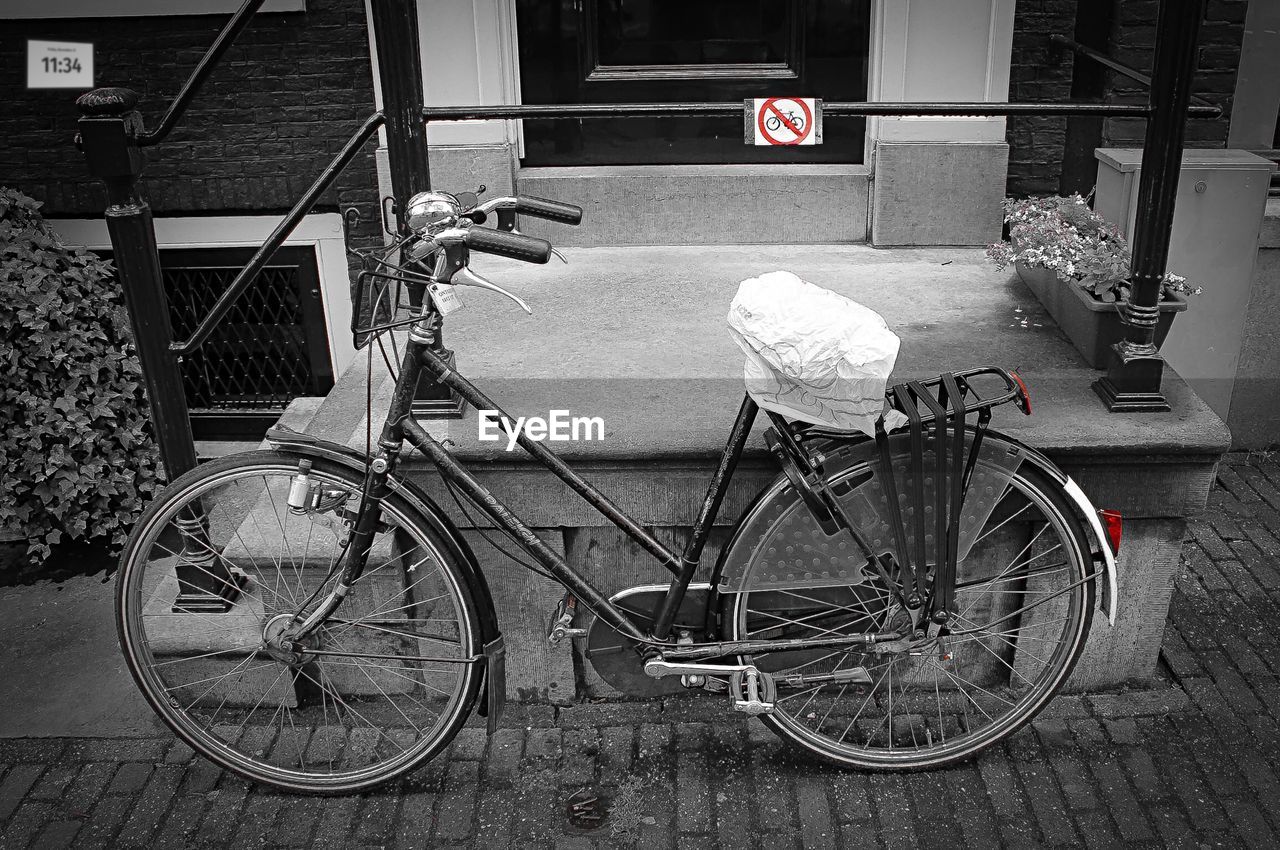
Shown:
11,34
